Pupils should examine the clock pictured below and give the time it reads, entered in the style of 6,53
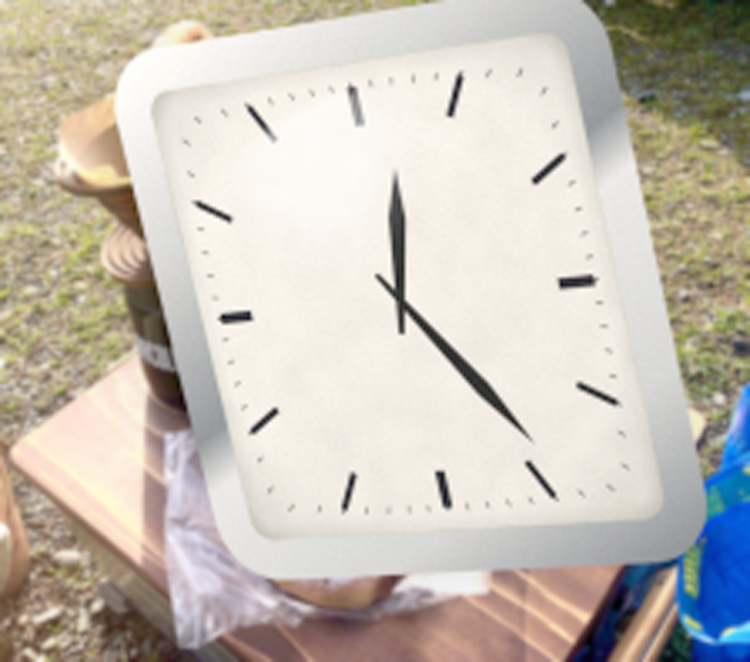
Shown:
12,24
